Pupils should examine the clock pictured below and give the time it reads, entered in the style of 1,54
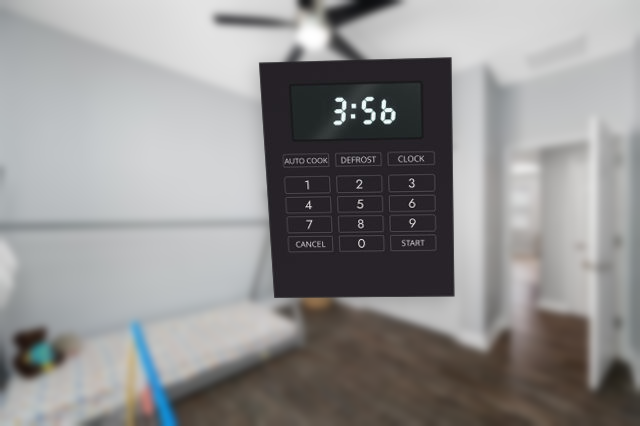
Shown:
3,56
